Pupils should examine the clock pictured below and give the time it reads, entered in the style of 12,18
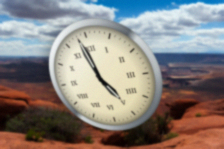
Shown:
4,58
